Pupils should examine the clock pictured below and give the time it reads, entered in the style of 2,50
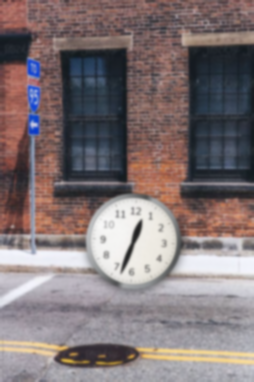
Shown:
12,33
